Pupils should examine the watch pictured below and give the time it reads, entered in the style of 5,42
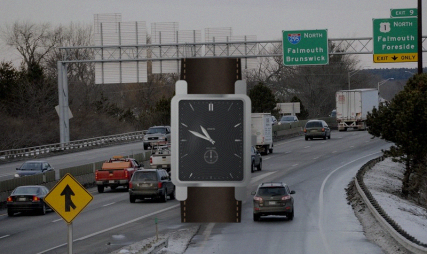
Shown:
10,49
